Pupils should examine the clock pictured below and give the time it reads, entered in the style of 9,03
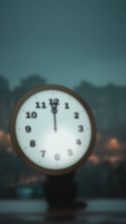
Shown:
12,00
